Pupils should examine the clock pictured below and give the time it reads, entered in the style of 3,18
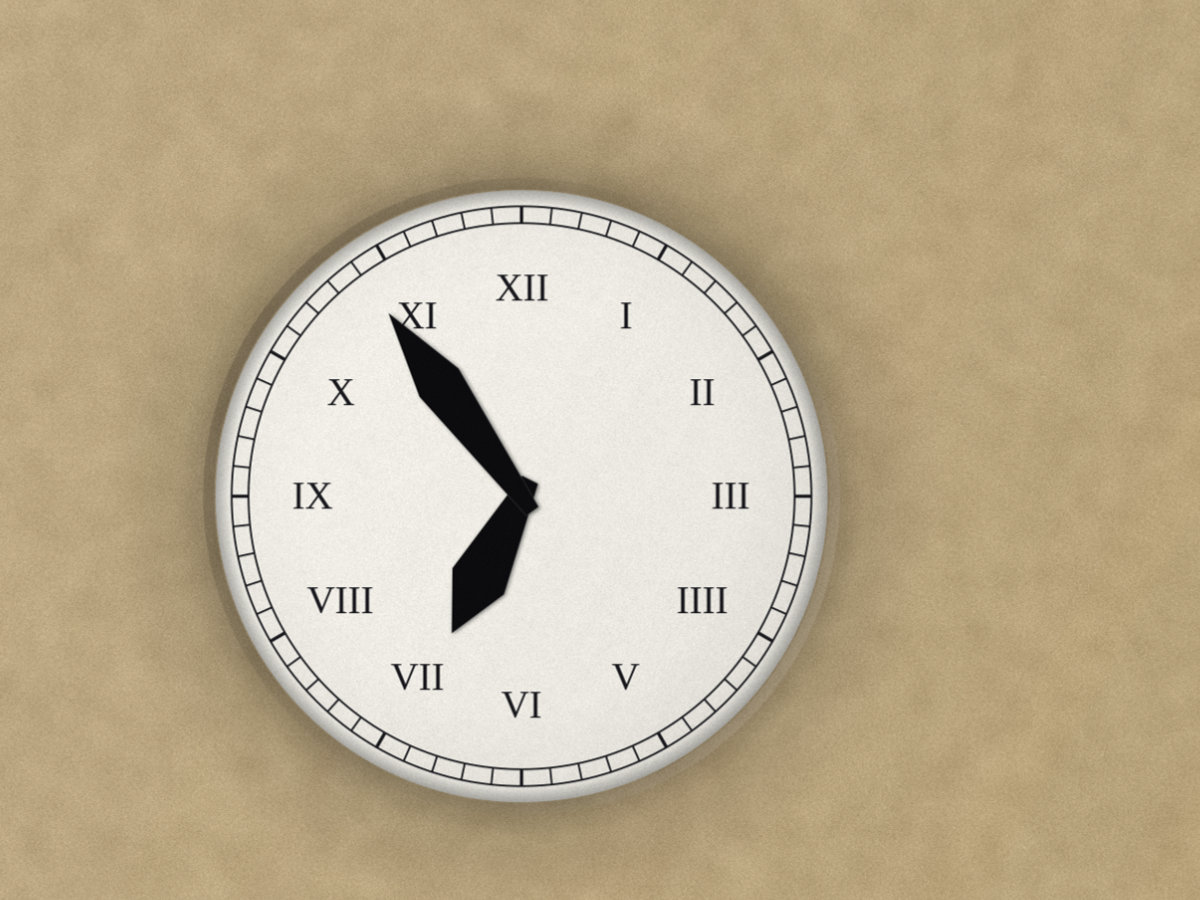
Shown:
6,54
